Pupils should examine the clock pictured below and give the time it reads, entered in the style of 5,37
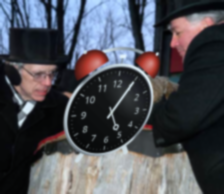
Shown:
5,05
